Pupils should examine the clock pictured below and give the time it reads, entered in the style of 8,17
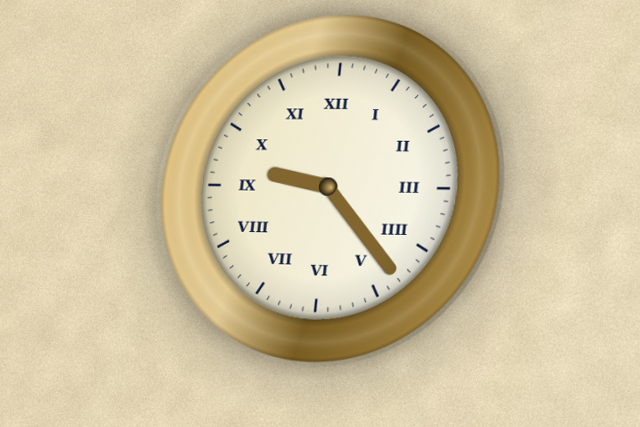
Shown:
9,23
